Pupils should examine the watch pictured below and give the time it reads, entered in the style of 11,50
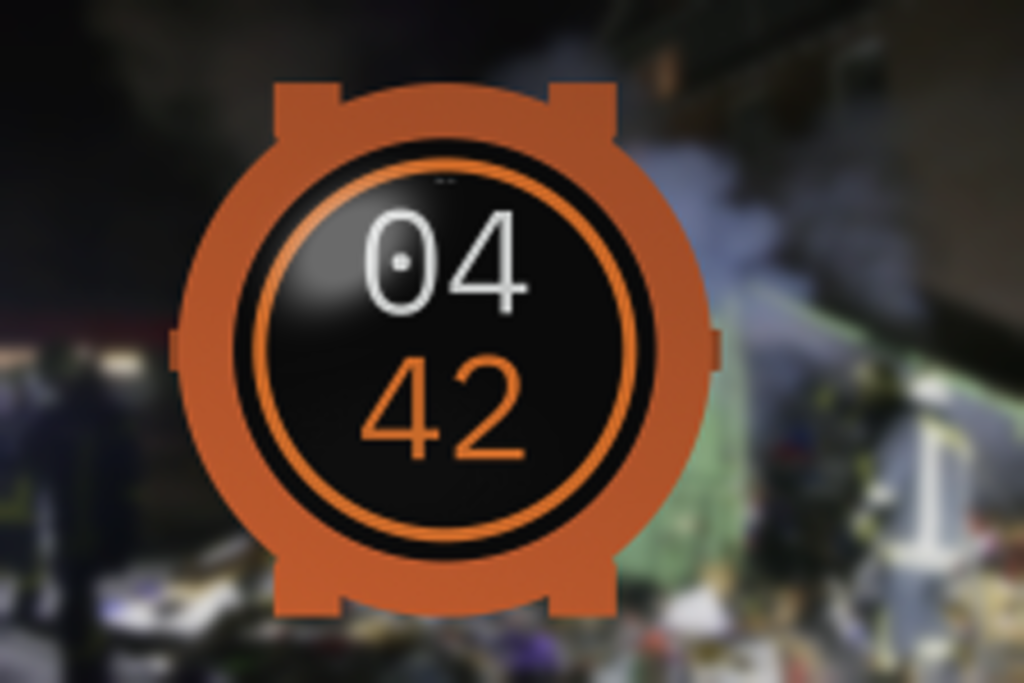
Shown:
4,42
